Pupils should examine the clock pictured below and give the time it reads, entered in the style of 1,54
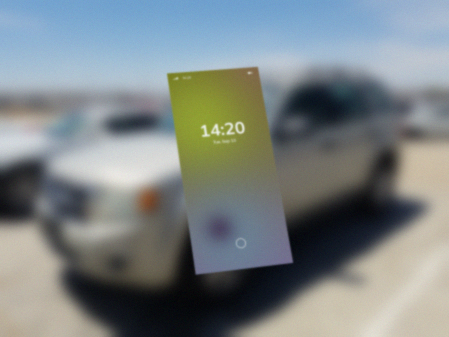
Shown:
14,20
